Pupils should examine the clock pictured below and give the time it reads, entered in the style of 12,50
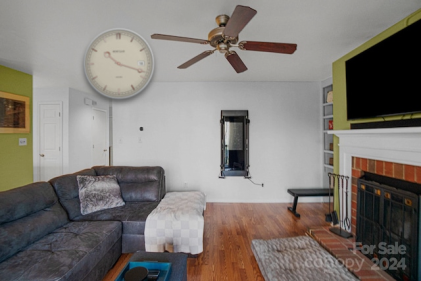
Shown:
10,18
